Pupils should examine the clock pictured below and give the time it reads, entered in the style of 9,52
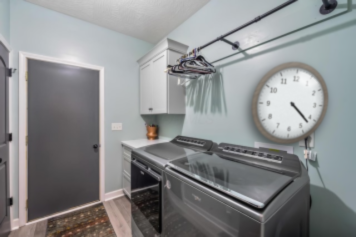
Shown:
4,22
